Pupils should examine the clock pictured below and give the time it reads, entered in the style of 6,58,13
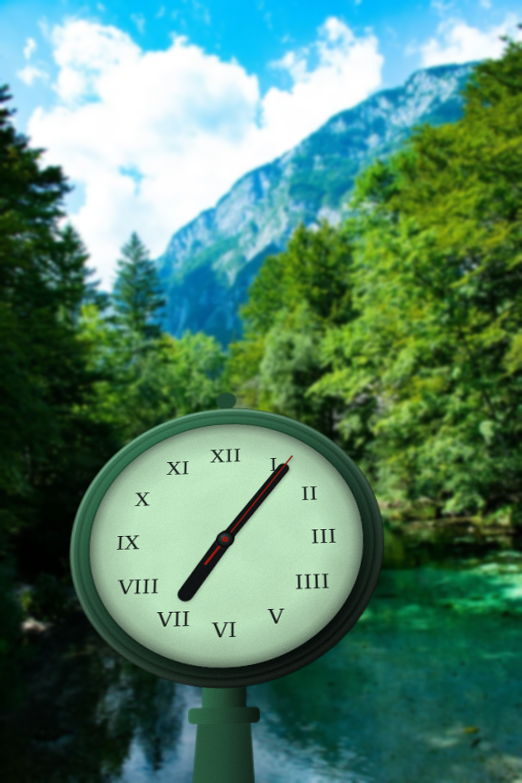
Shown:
7,06,06
